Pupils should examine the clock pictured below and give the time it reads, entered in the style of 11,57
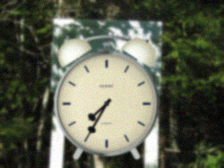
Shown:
7,35
